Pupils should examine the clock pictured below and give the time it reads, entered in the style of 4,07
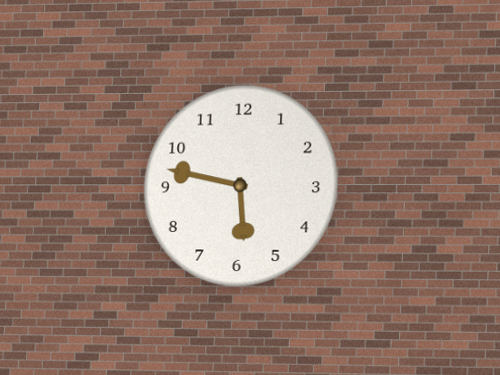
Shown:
5,47
